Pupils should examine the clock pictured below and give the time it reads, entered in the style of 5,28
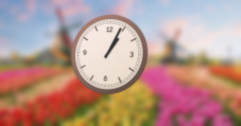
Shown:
1,04
